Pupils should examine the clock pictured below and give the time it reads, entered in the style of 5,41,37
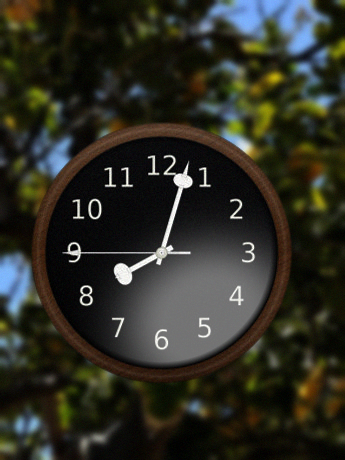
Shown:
8,02,45
